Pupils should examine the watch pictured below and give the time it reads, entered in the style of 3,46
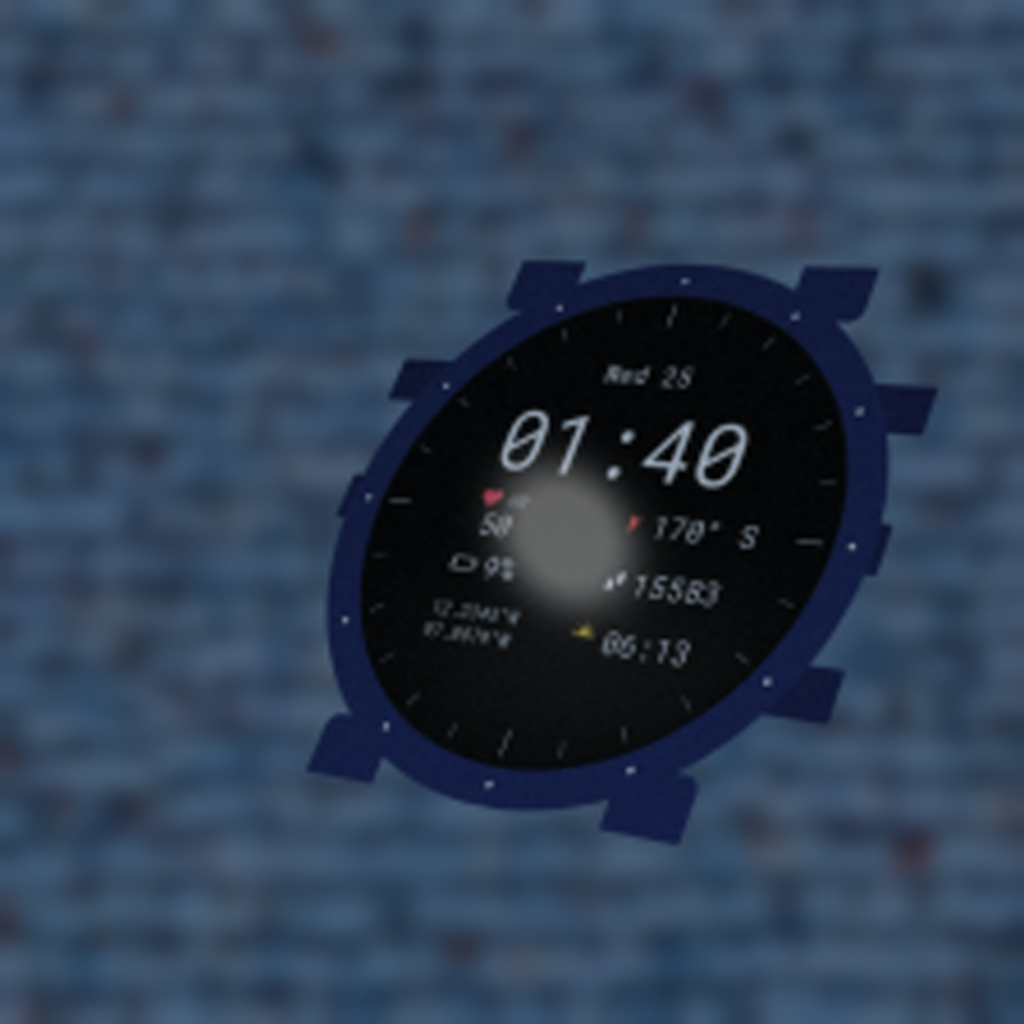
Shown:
1,40
